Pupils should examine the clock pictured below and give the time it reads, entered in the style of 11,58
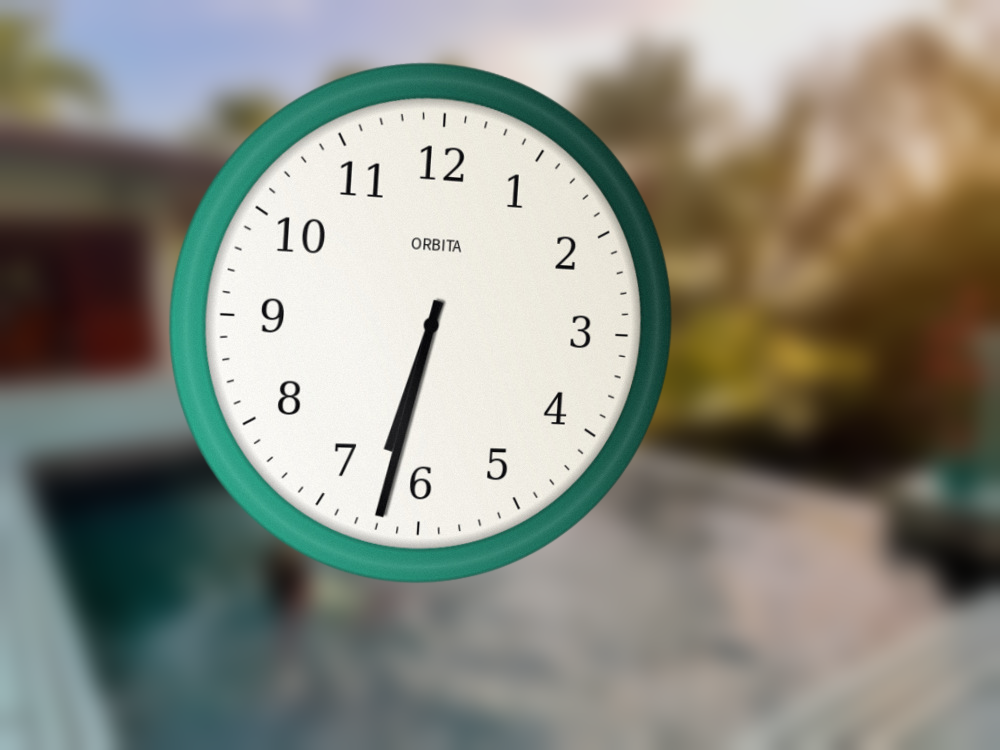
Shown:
6,32
